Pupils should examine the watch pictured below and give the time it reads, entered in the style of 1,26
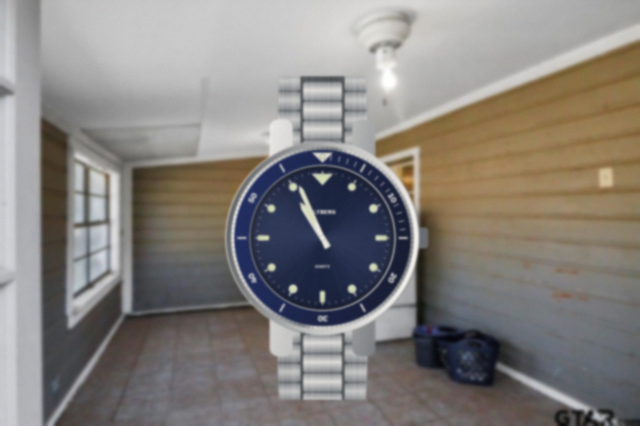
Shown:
10,56
